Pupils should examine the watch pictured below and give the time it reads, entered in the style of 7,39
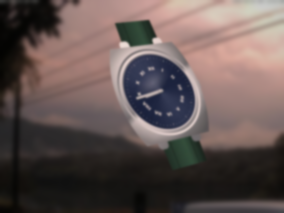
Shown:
8,44
